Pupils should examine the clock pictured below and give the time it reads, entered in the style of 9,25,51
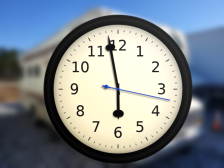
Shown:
5,58,17
